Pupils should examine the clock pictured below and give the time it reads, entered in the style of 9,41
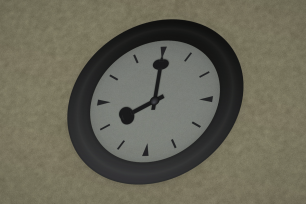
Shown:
8,00
